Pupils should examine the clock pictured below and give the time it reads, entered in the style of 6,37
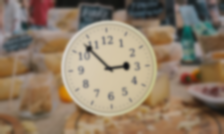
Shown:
2,53
